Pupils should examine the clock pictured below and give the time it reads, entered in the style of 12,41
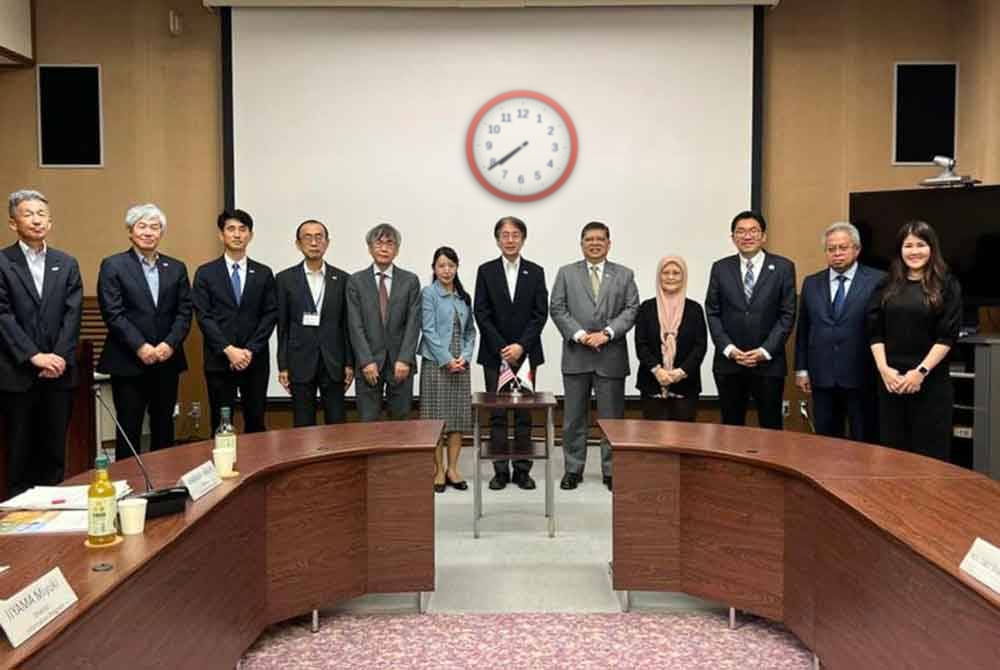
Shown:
7,39
